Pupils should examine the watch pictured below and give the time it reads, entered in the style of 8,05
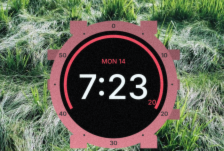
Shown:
7,23
